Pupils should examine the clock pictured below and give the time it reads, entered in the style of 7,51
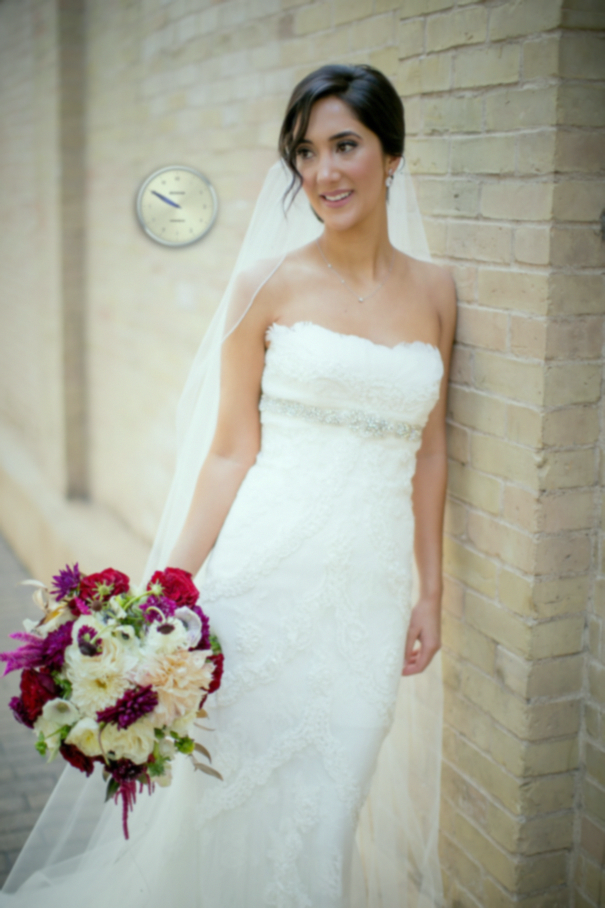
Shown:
9,50
